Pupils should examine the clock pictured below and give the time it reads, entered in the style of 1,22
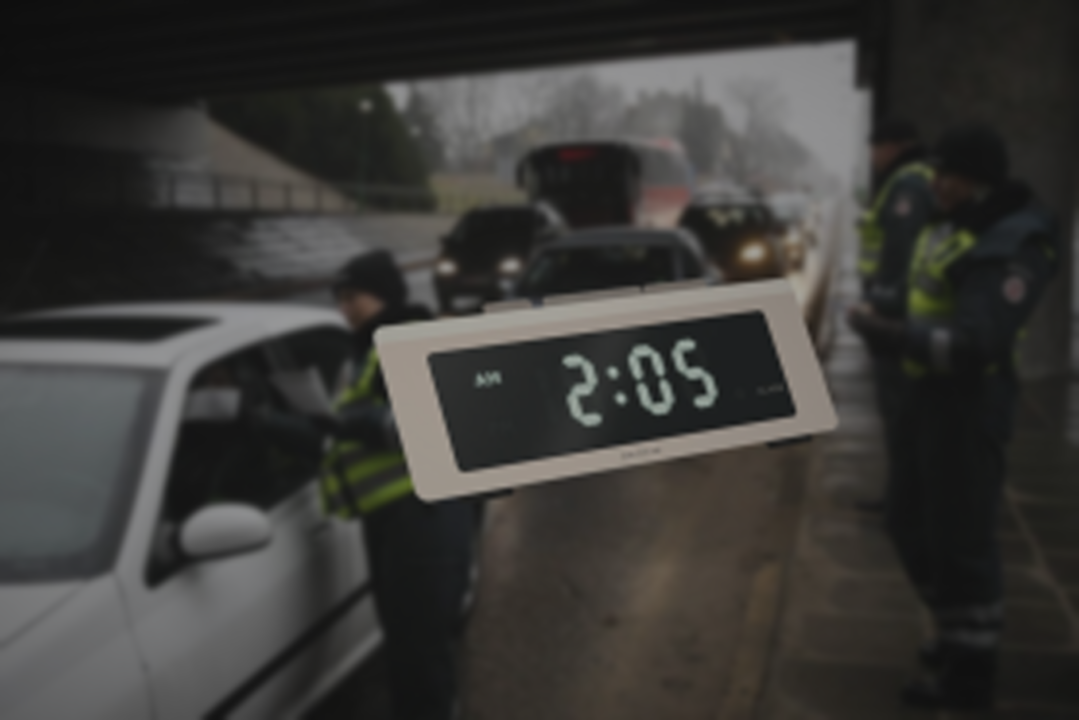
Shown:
2,05
